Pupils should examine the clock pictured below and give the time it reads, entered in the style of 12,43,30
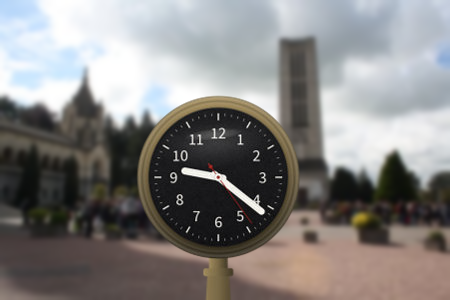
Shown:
9,21,24
